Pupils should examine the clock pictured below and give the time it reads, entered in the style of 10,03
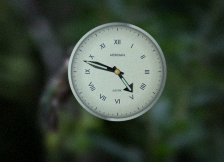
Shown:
4,48
